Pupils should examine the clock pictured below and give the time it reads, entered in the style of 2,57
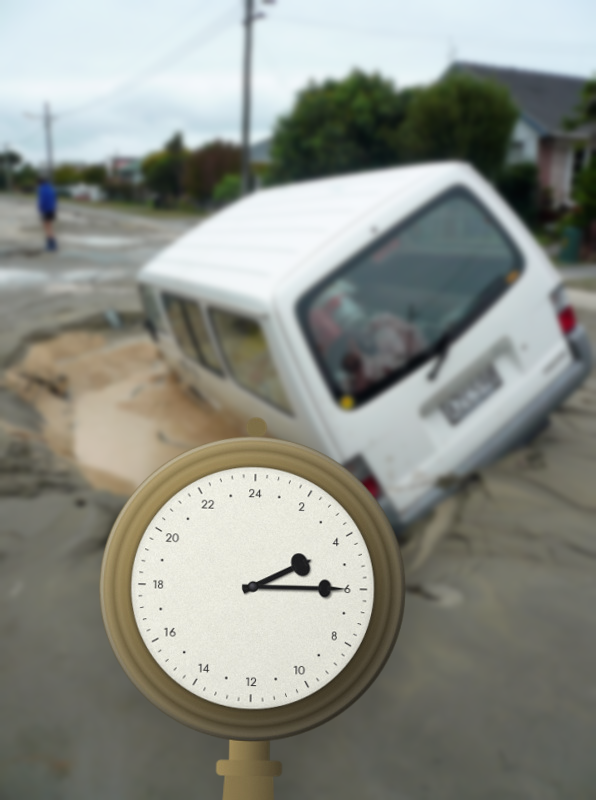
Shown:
4,15
